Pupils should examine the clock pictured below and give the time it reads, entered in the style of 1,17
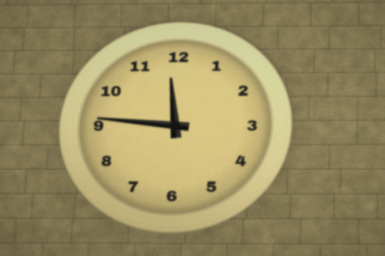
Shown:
11,46
